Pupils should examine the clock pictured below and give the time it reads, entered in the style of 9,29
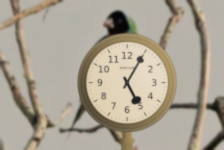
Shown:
5,05
